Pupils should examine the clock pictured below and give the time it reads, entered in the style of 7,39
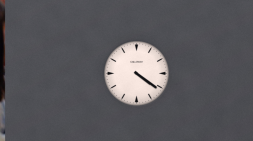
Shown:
4,21
